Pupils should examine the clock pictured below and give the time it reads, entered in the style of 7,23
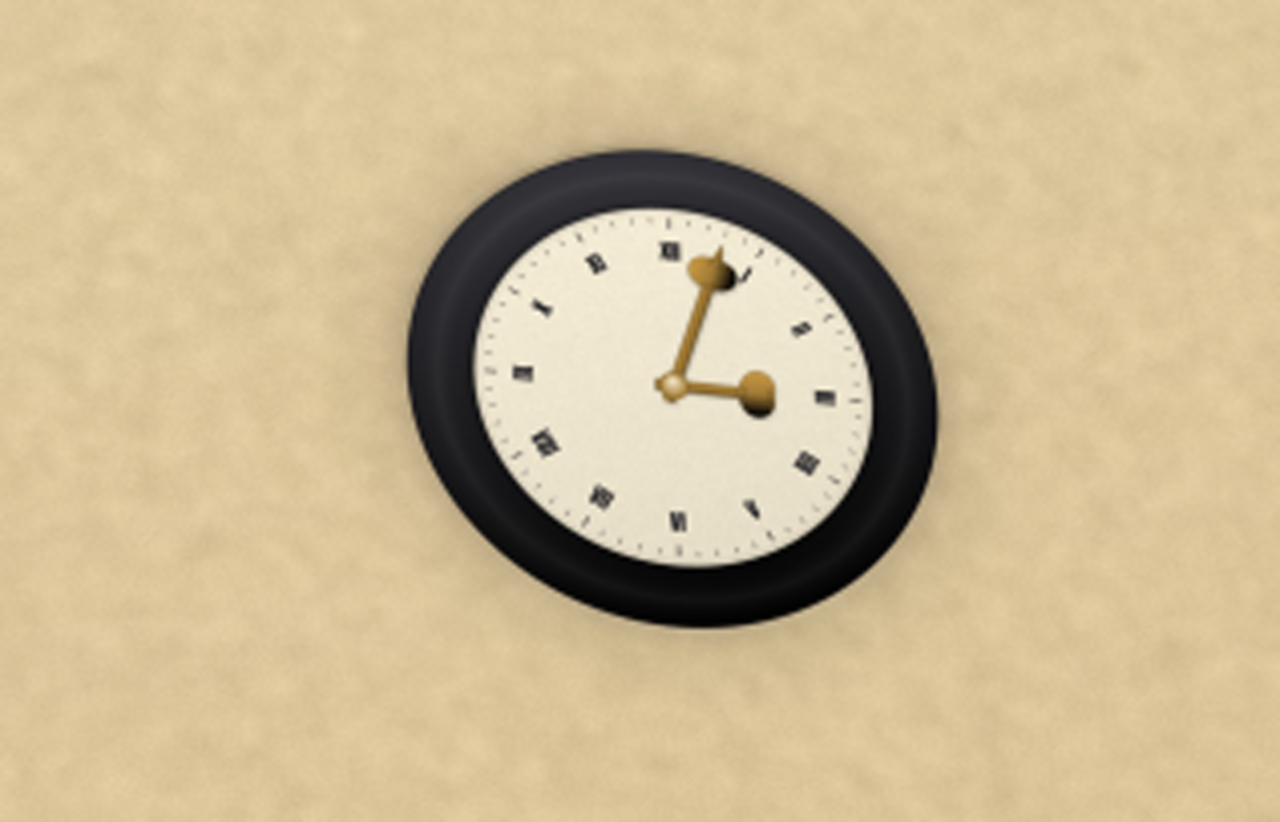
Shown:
3,03
